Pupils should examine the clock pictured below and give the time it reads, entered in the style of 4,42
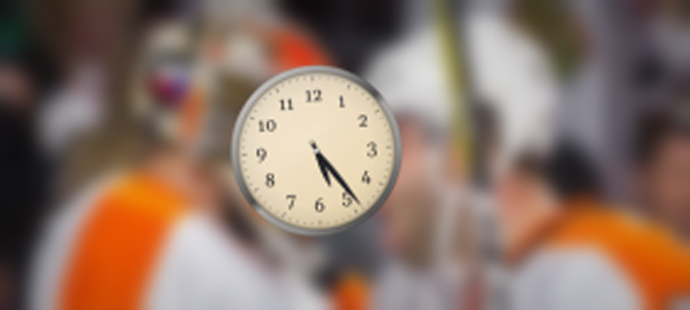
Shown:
5,24
